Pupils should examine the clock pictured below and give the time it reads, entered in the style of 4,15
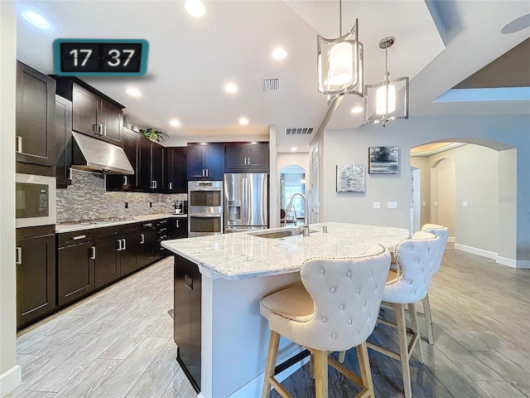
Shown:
17,37
